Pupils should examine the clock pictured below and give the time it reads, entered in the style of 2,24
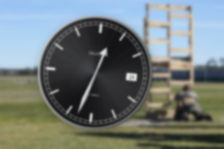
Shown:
12,33
